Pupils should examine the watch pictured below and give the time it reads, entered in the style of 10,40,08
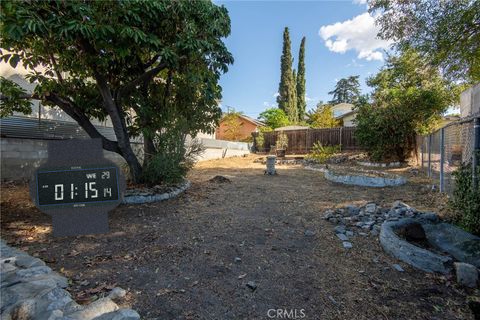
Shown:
1,15,14
